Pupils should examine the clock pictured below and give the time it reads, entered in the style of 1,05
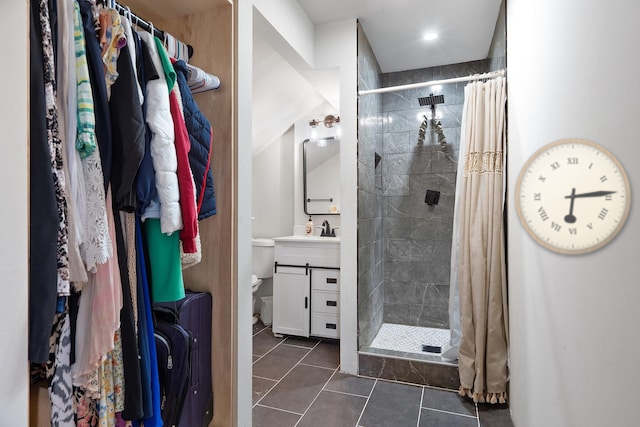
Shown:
6,14
